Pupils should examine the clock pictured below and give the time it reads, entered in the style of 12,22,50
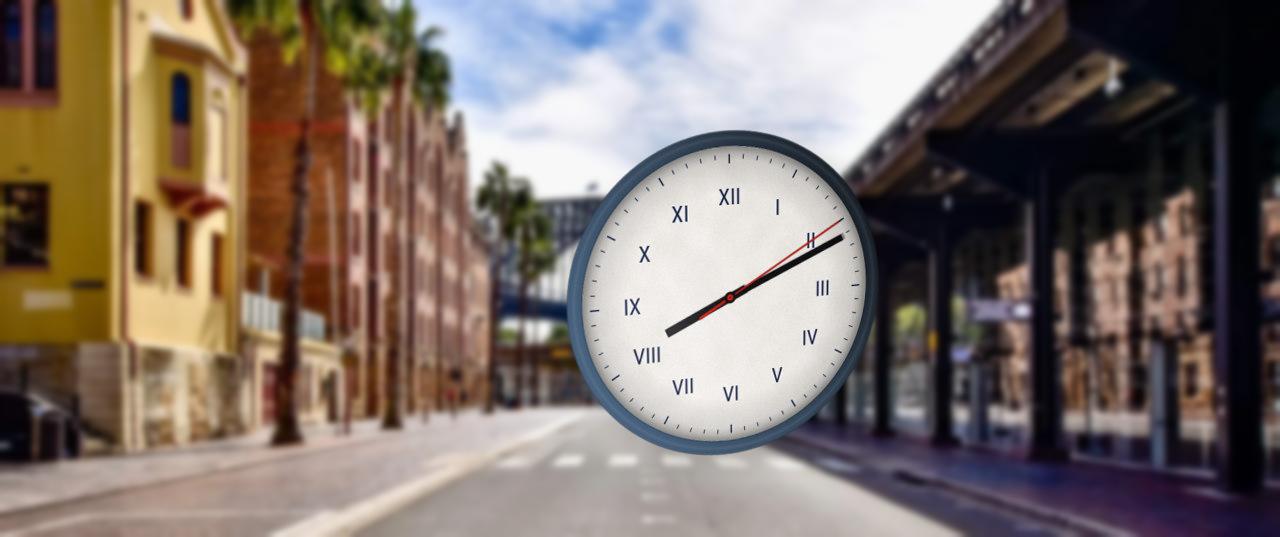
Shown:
8,11,10
